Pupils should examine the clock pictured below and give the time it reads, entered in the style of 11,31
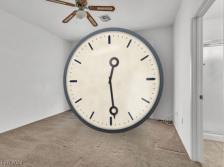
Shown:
12,29
